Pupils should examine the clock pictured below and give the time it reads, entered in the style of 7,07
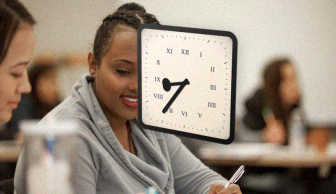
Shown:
8,36
